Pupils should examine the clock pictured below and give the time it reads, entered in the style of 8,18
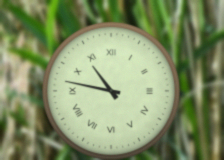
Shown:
10,47
